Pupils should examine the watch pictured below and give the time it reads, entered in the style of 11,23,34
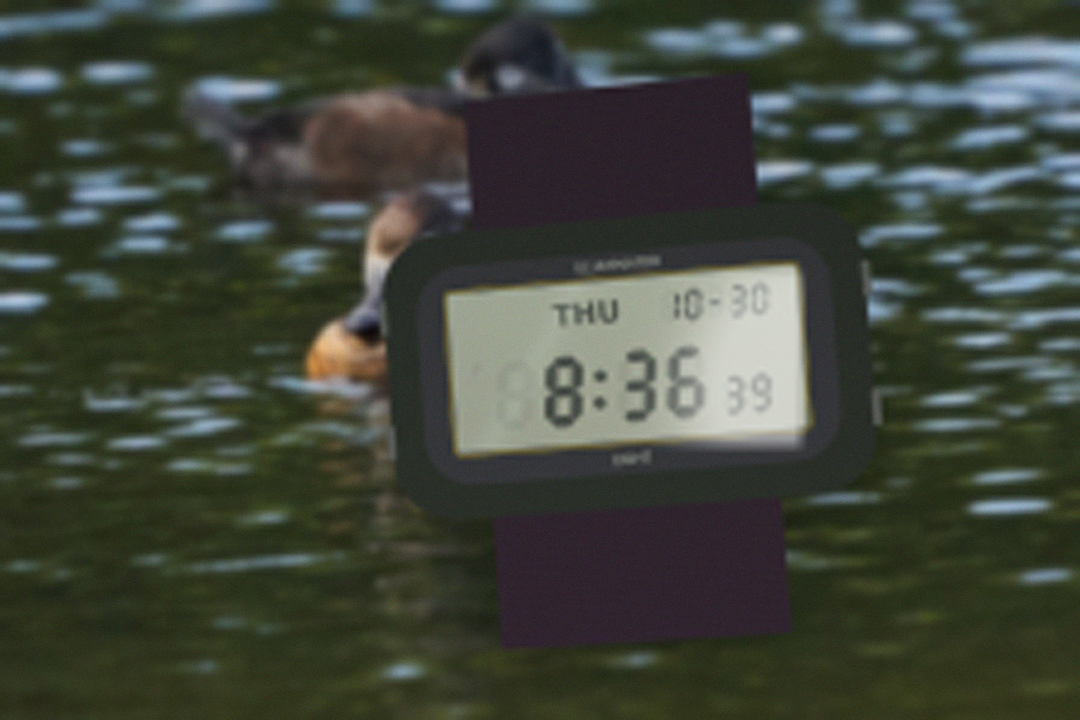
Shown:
8,36,39
